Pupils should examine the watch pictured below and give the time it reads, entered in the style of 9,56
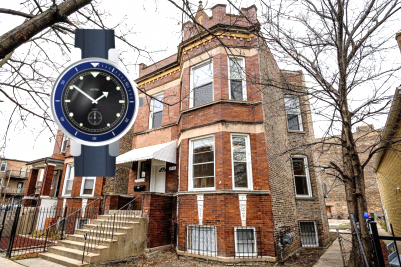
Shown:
1,51
